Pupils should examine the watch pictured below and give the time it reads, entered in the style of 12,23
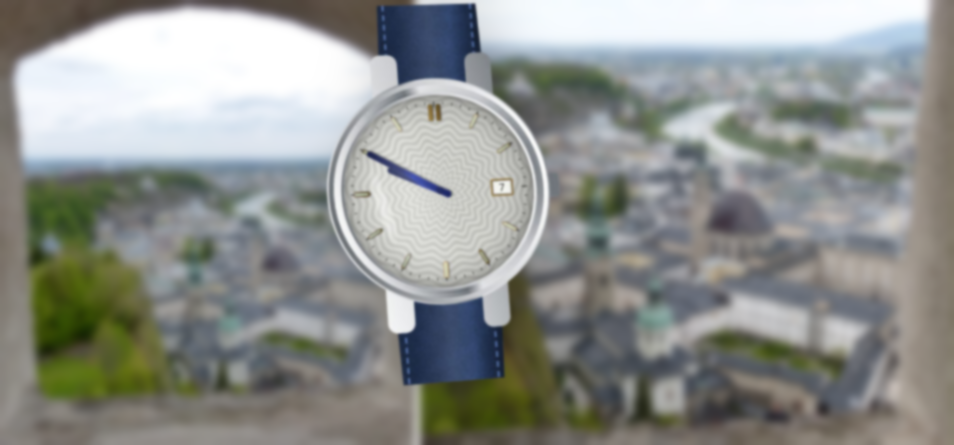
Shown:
9,50
